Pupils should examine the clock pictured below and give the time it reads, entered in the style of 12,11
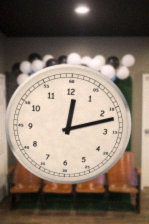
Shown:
12,12
